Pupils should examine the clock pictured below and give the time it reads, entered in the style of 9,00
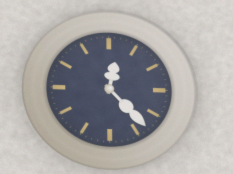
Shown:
12,23
